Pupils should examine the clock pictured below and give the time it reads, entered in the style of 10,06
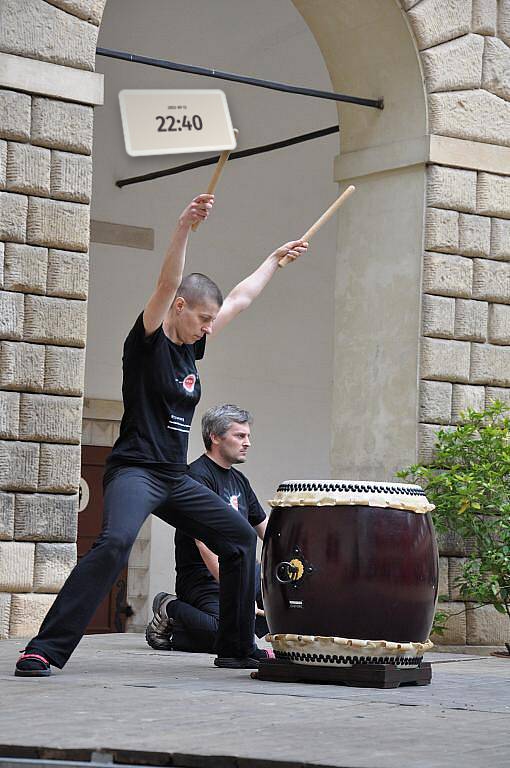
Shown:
22,40
